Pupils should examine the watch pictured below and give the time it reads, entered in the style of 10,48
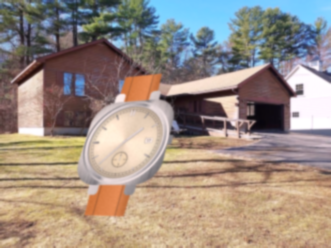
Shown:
1,37
